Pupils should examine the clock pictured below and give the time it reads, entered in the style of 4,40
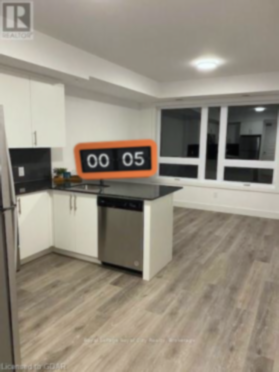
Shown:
0,05
